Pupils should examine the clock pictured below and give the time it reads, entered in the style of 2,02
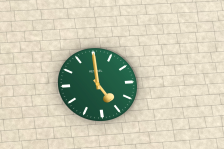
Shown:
5,00
